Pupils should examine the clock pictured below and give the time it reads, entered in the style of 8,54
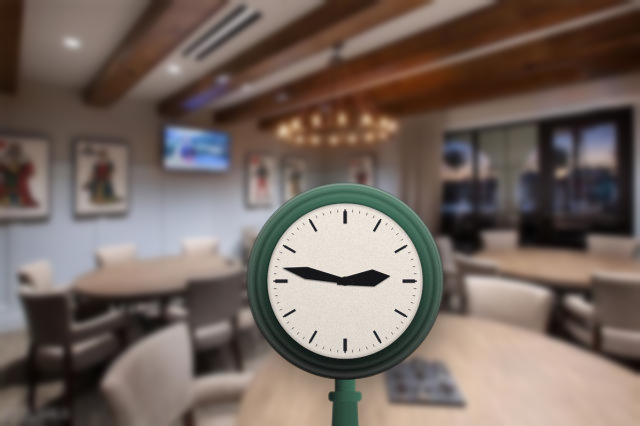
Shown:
2,47
